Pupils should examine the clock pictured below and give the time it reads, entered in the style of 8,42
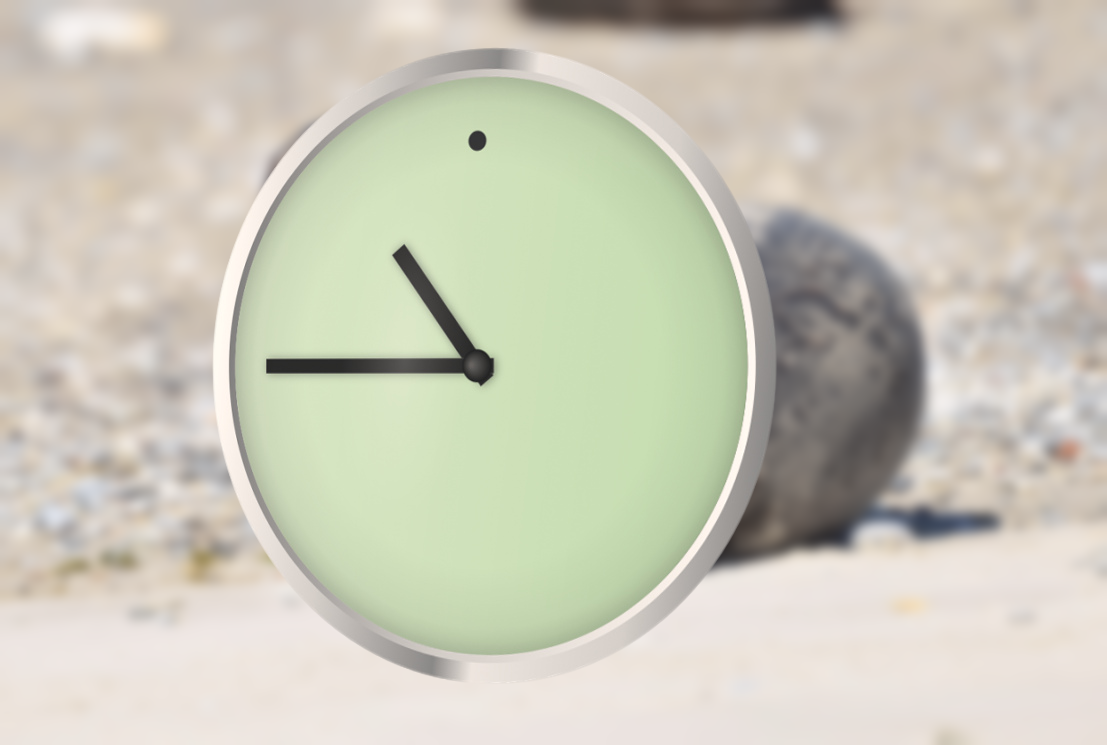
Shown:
10,45
